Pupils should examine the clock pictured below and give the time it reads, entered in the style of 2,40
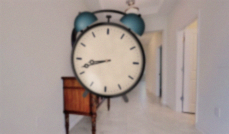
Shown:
8,42
